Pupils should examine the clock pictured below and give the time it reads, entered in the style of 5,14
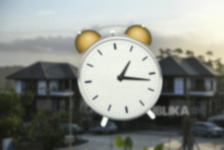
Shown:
1,17
